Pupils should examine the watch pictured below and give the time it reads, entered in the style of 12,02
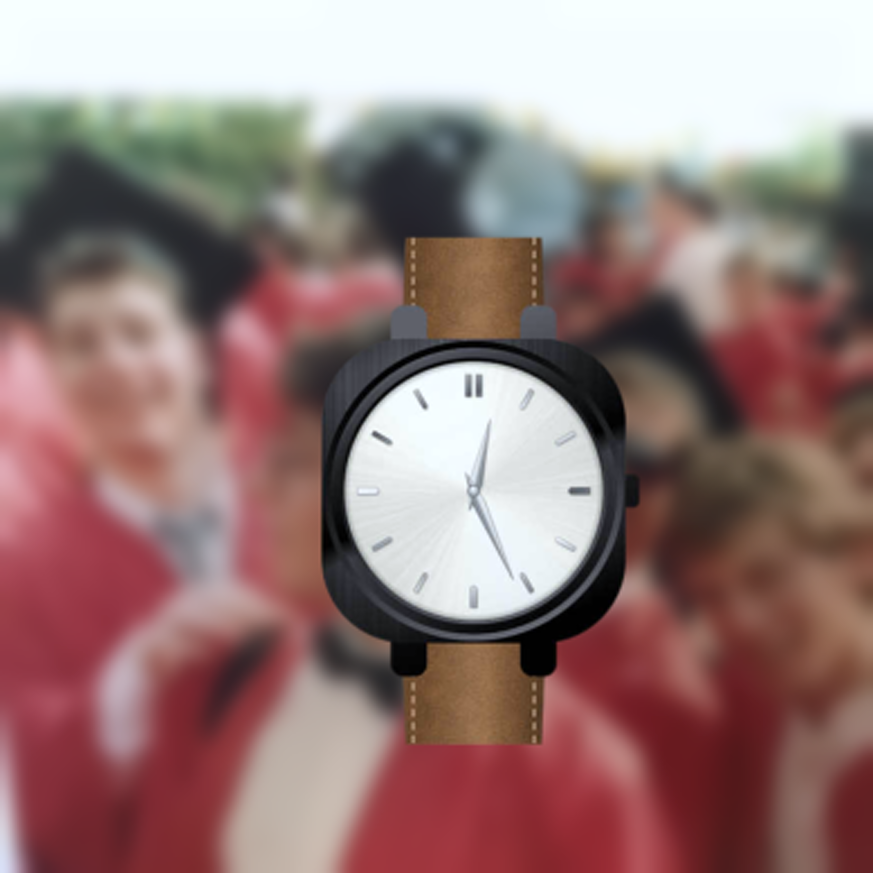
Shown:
12,26
